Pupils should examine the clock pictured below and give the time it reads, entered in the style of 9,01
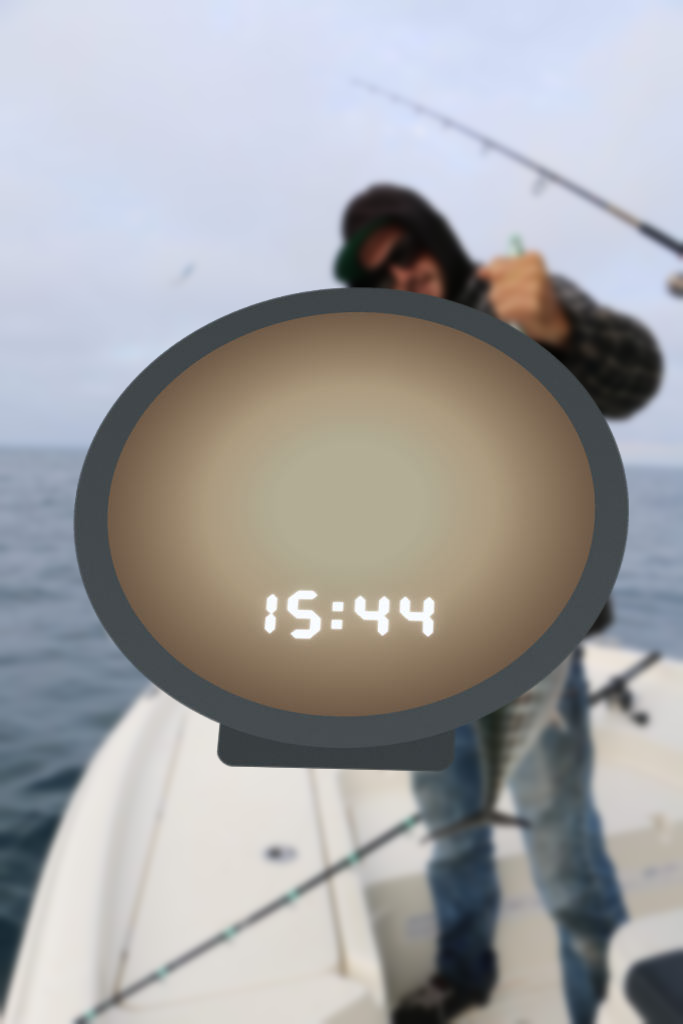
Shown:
15,44
